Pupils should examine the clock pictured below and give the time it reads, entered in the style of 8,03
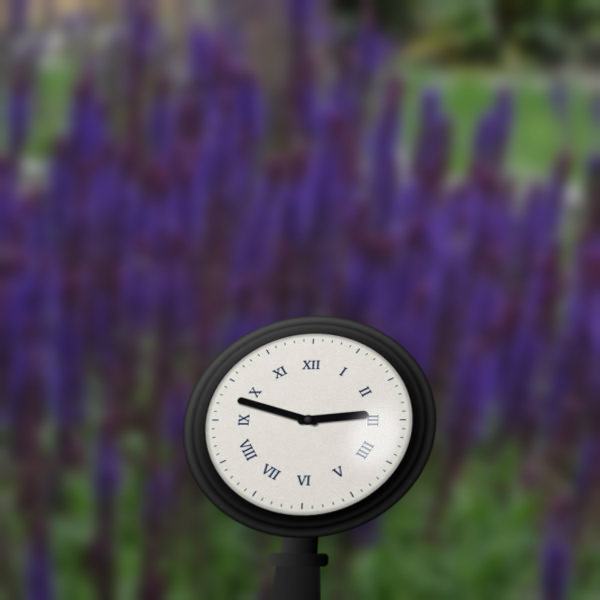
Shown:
2,48
